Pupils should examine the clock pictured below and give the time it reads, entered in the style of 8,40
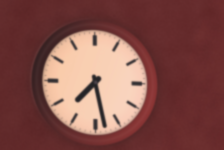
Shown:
7,28
